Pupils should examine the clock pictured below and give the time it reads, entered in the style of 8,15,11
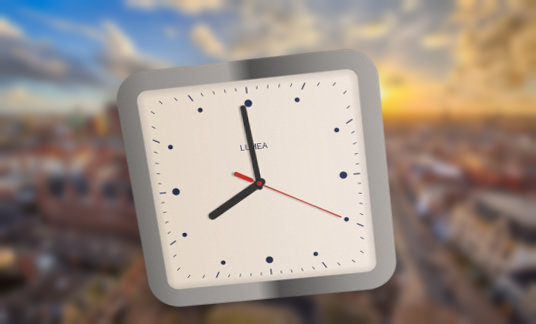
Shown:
7,59,20
